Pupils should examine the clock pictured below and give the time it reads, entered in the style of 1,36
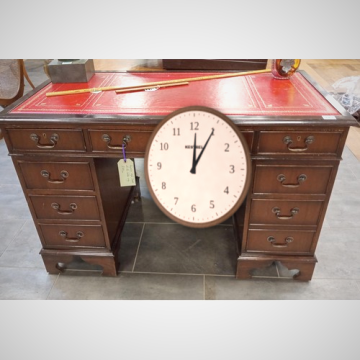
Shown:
12,05
